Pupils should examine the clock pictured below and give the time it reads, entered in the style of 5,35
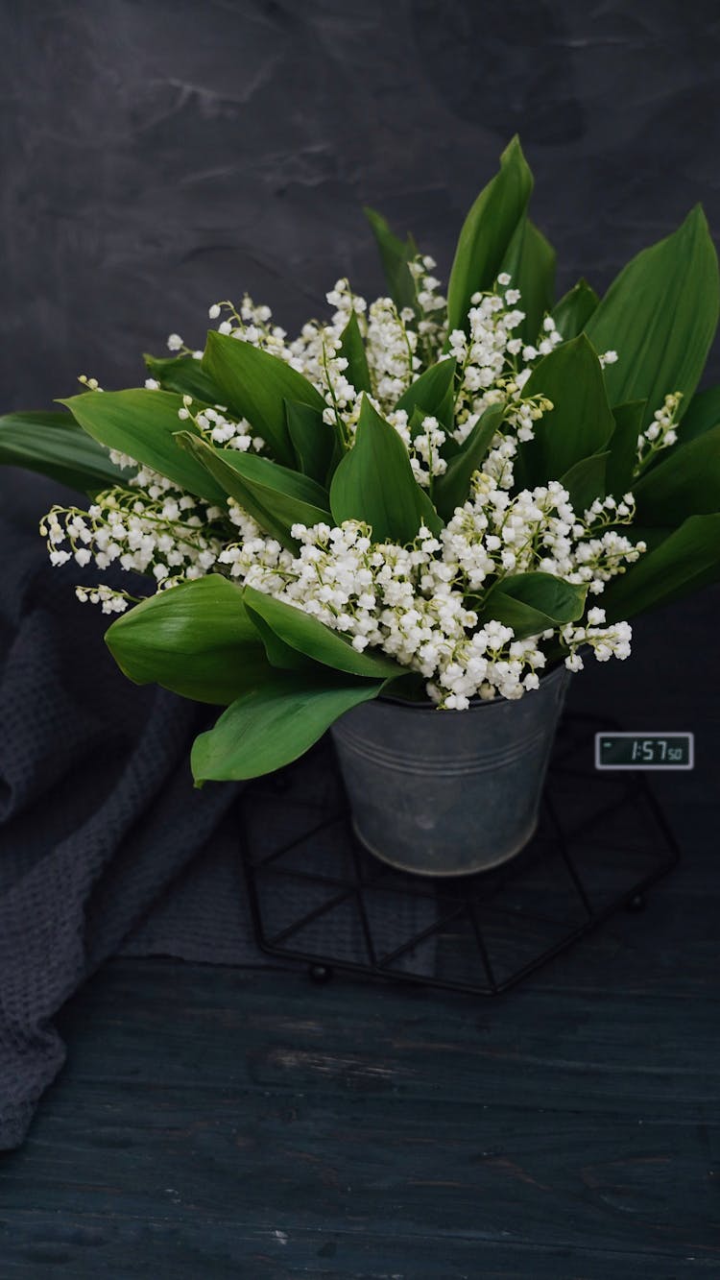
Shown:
1,57
